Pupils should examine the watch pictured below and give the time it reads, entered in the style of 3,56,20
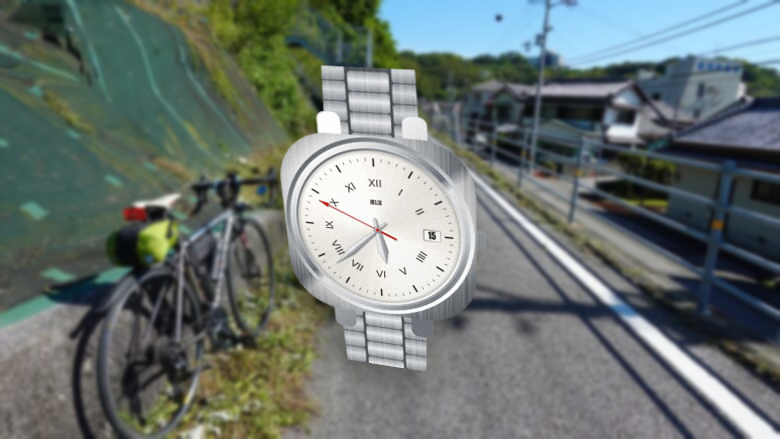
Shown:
5,37,49
